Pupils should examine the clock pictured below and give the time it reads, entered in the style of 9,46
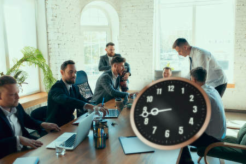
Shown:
8,43
